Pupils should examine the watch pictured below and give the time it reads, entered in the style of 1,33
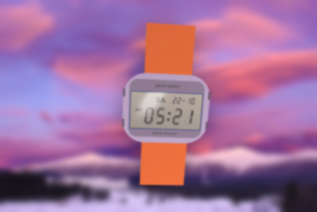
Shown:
5,21
